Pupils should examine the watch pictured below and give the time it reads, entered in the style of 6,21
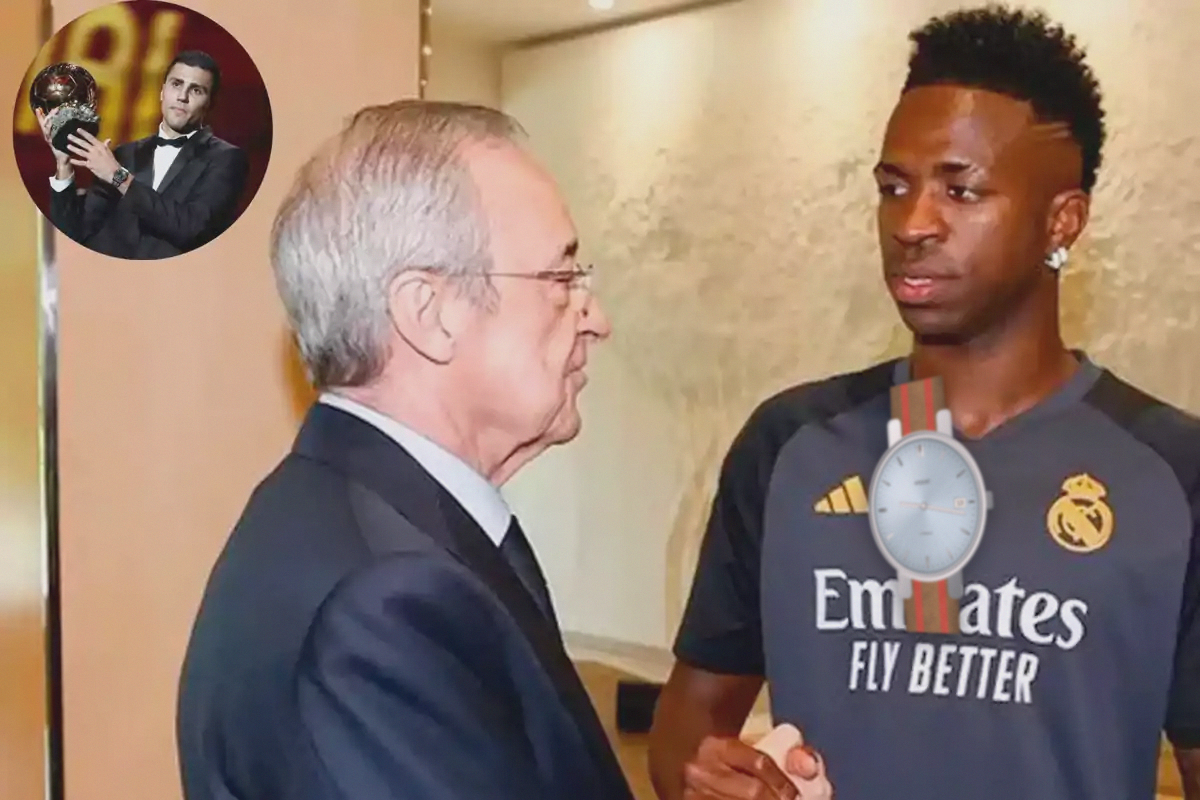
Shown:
9,17
